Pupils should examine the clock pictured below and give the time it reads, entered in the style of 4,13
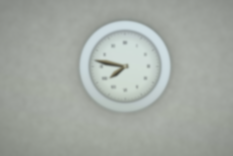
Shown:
7,47
